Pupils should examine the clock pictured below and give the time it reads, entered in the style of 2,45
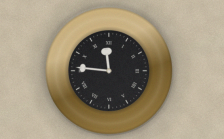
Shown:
11,46
